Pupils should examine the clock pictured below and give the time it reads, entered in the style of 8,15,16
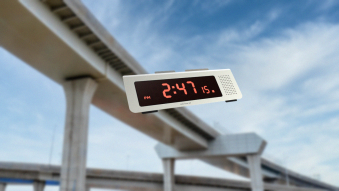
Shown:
2,47,15
